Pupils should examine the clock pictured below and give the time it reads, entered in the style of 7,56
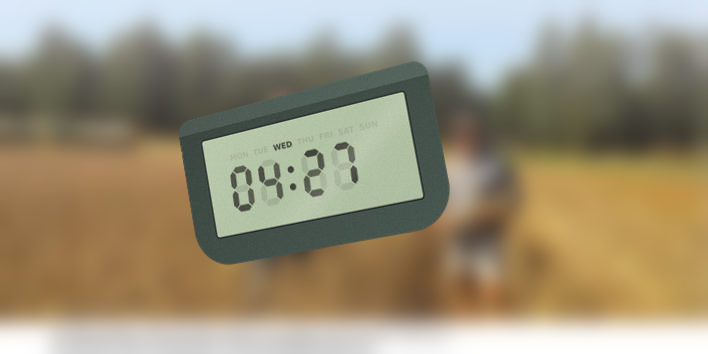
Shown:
4,27
